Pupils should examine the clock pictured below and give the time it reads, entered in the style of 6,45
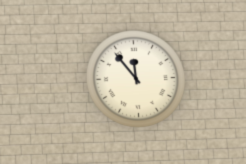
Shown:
11,54
